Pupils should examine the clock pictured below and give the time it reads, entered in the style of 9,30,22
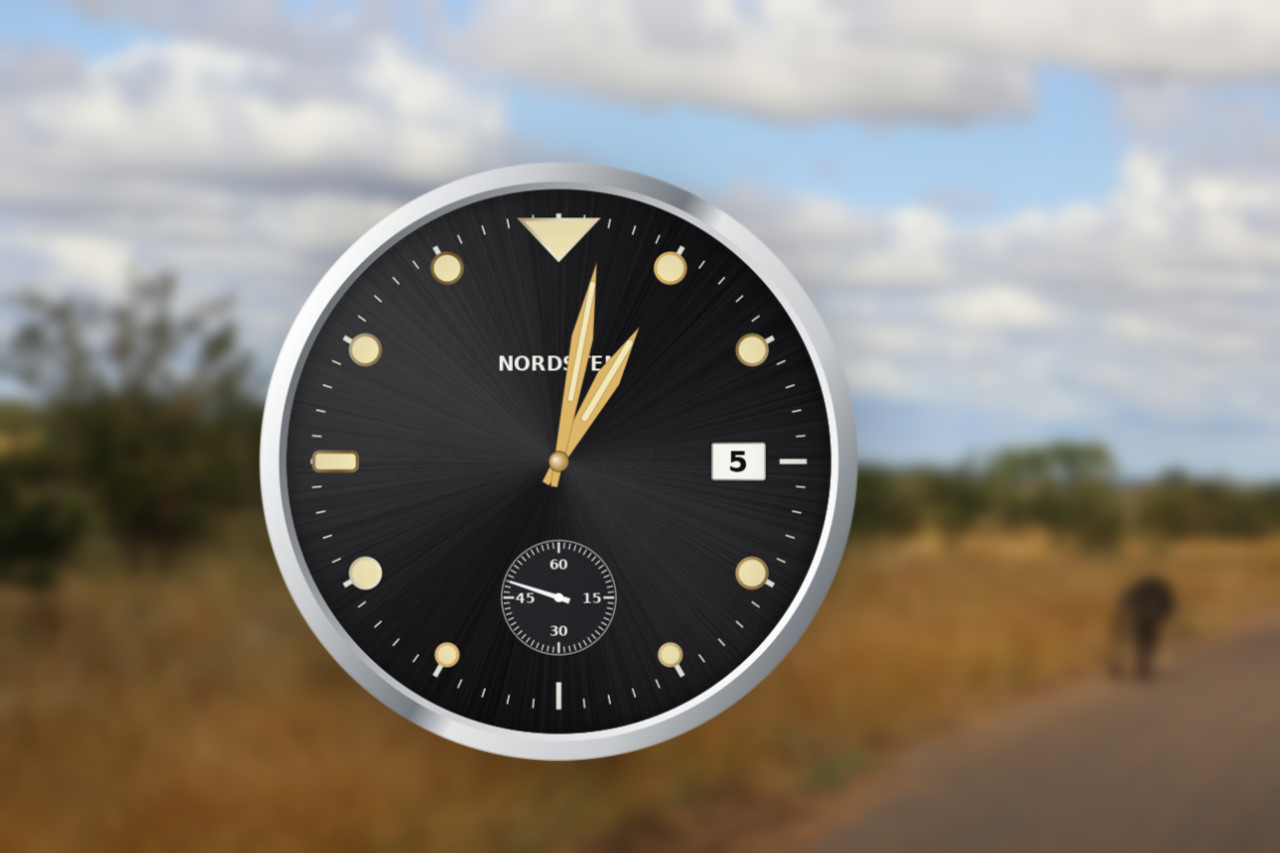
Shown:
1,01,48
